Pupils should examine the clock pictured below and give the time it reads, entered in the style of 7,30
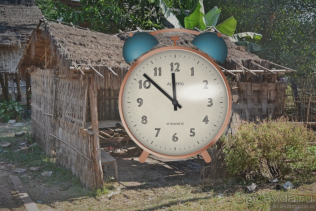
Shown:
11,52
